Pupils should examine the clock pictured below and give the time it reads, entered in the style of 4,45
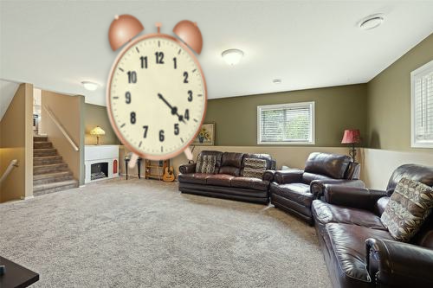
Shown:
4,22
